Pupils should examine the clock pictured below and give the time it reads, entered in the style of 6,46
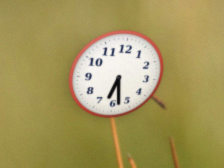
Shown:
6,28
